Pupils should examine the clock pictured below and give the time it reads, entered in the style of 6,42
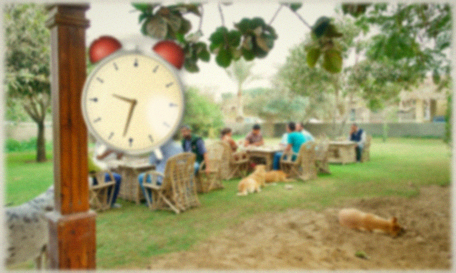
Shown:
9,32
